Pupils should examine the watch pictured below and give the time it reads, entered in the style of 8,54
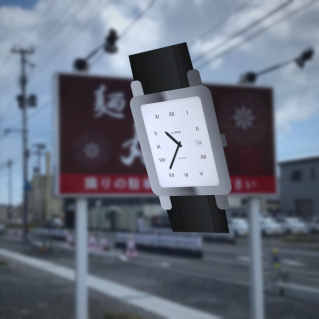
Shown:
10,36
